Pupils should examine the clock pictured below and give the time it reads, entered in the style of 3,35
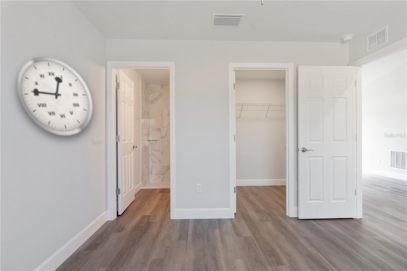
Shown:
12,46
